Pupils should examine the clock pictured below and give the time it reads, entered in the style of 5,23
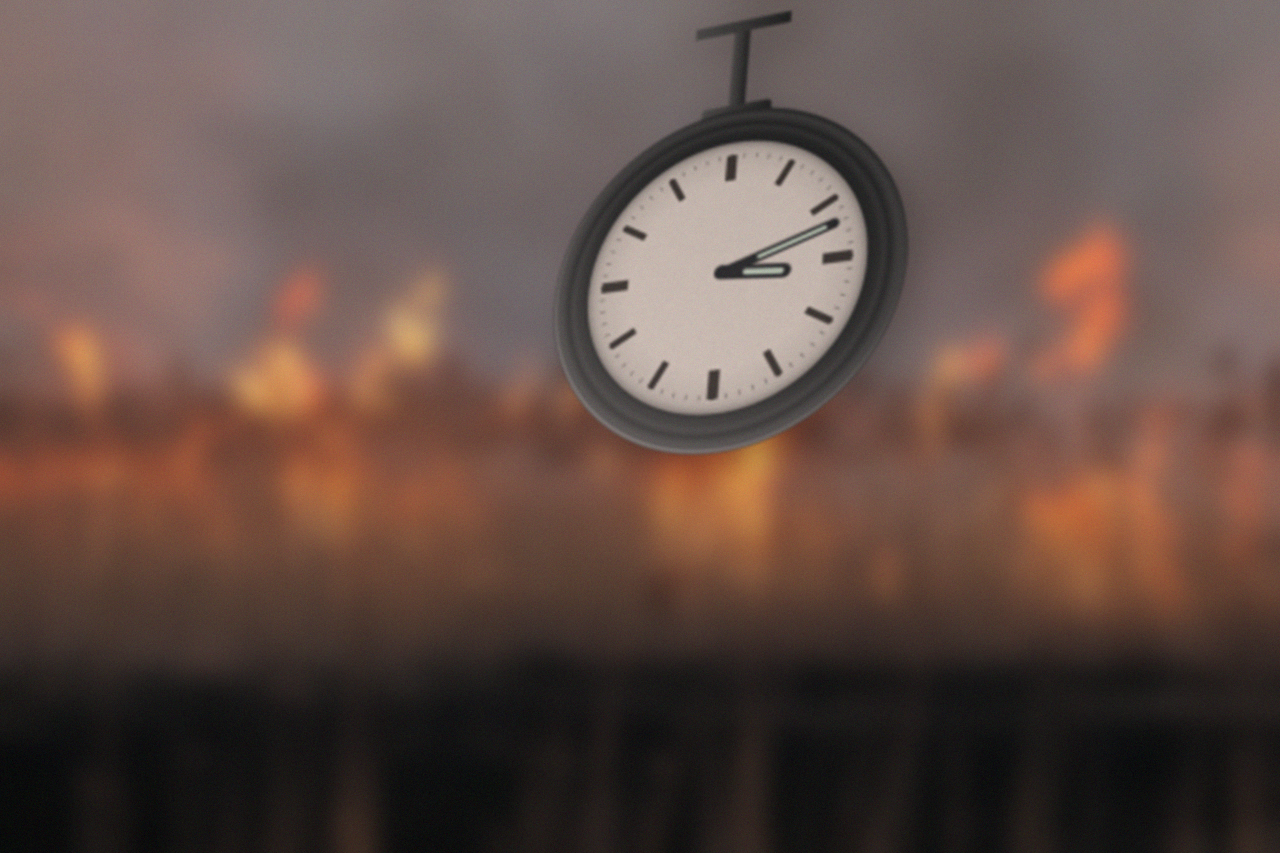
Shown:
3,12
